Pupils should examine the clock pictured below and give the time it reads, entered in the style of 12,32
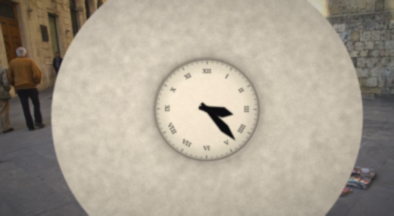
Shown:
3,23
